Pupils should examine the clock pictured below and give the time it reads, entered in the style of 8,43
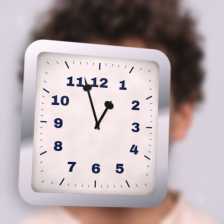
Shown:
12,57
